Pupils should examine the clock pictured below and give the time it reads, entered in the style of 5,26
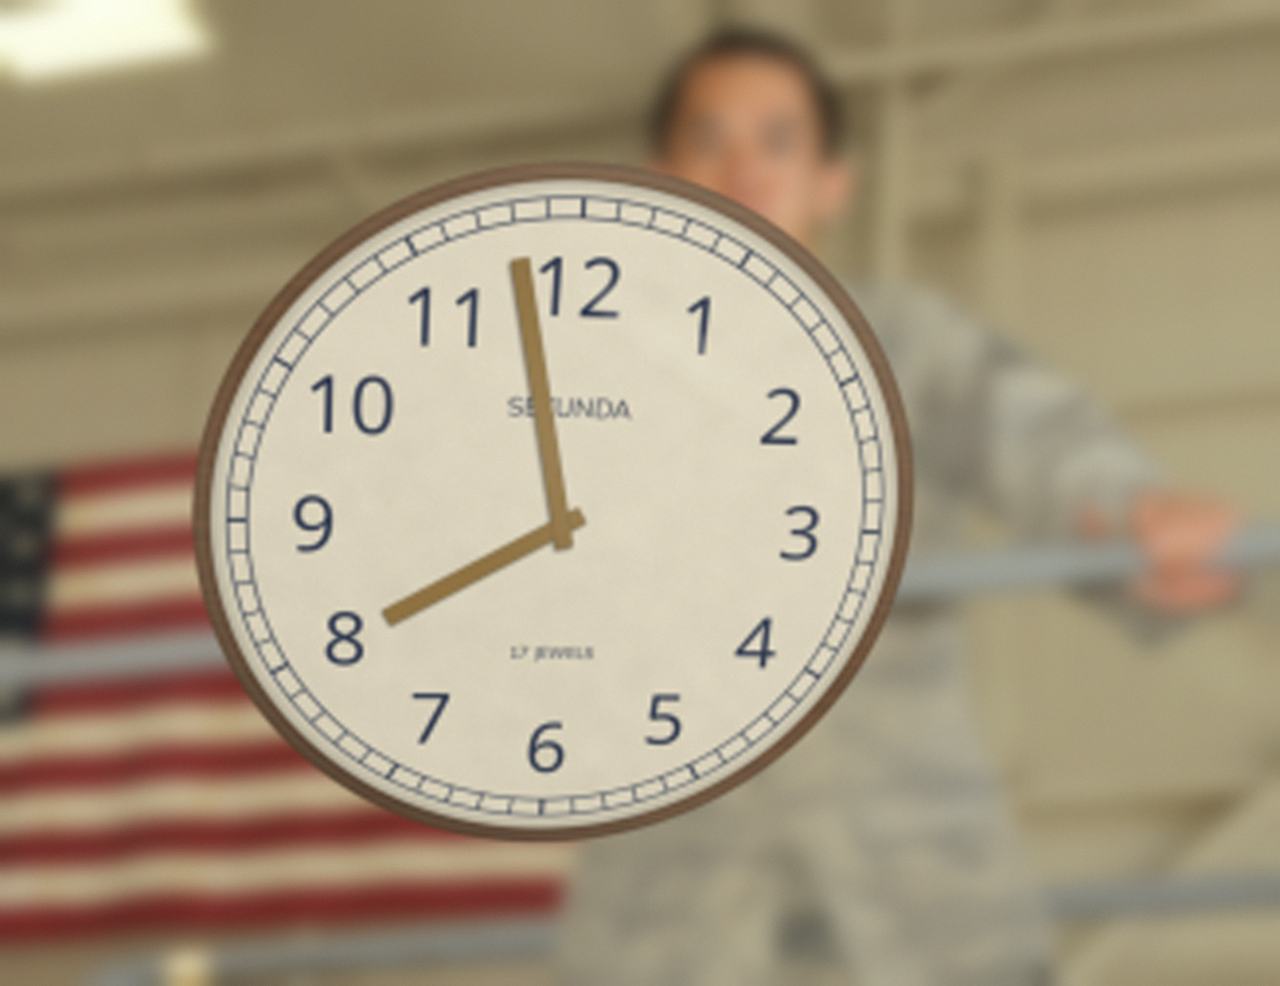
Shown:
7,58
